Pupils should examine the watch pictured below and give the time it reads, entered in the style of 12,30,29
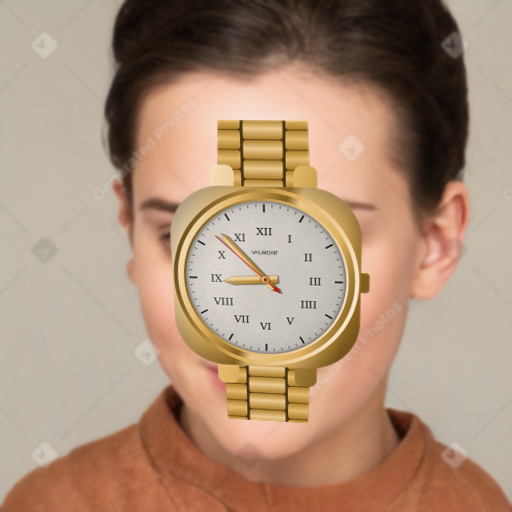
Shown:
8,52,52
